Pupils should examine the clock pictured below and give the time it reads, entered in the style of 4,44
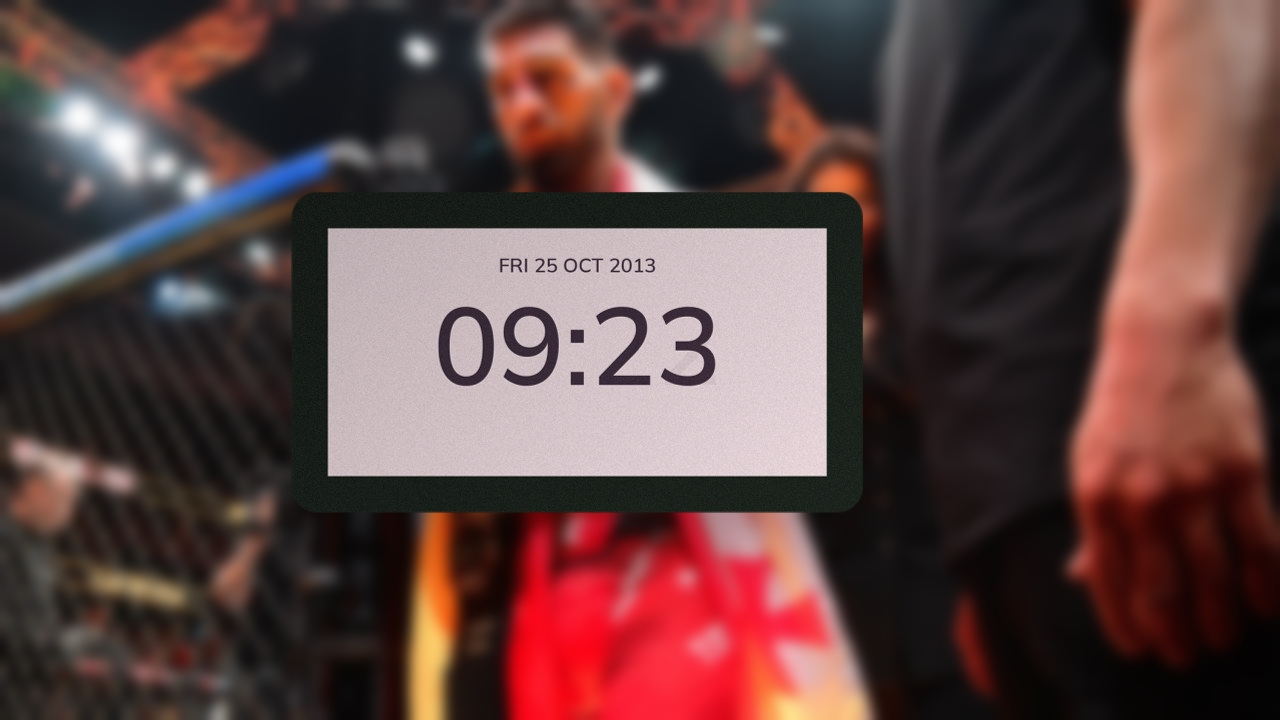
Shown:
9,23
